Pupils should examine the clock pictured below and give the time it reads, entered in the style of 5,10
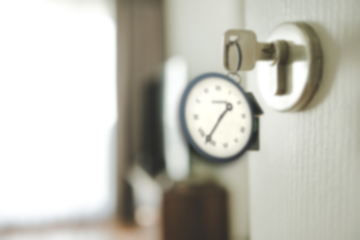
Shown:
1,37
